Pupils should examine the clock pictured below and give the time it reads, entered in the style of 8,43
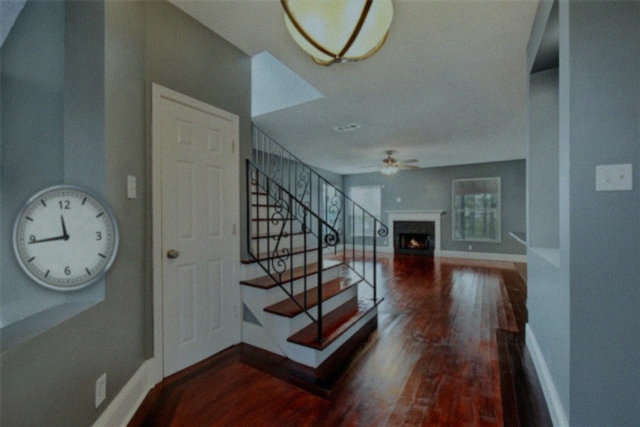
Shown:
11,44
